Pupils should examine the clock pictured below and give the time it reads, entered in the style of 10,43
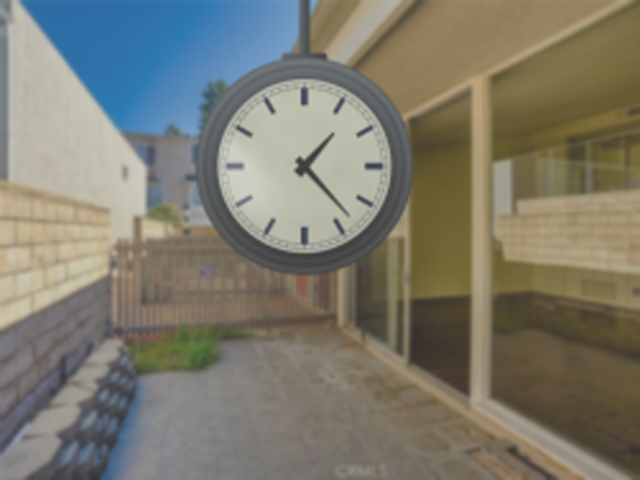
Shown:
1,23
